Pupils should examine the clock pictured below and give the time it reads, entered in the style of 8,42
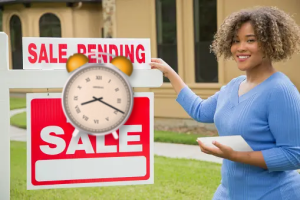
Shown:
8,19
